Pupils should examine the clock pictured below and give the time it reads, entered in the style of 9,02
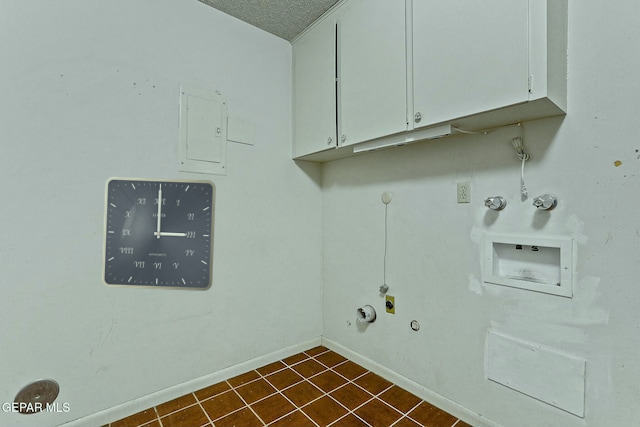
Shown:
3,00
